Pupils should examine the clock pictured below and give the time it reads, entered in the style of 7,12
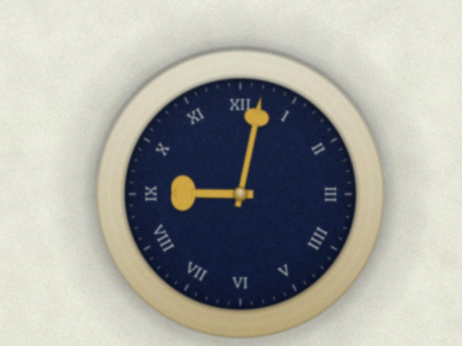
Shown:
9,02
